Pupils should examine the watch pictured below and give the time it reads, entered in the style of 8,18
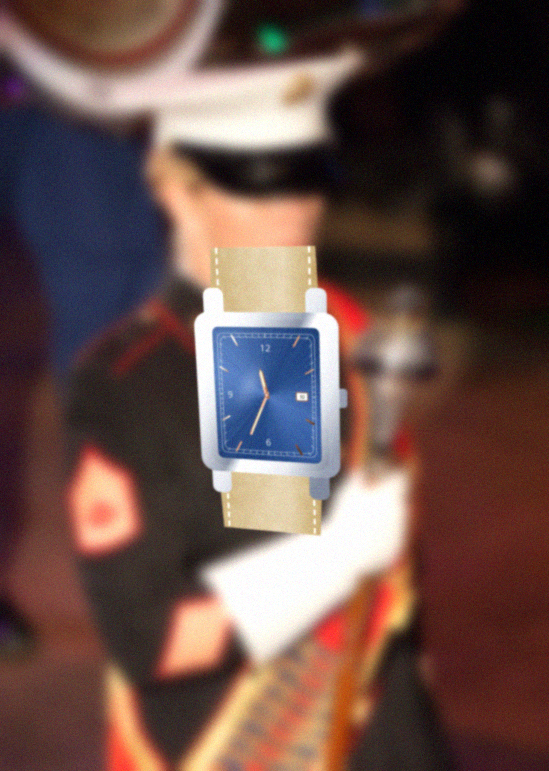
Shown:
11,34
